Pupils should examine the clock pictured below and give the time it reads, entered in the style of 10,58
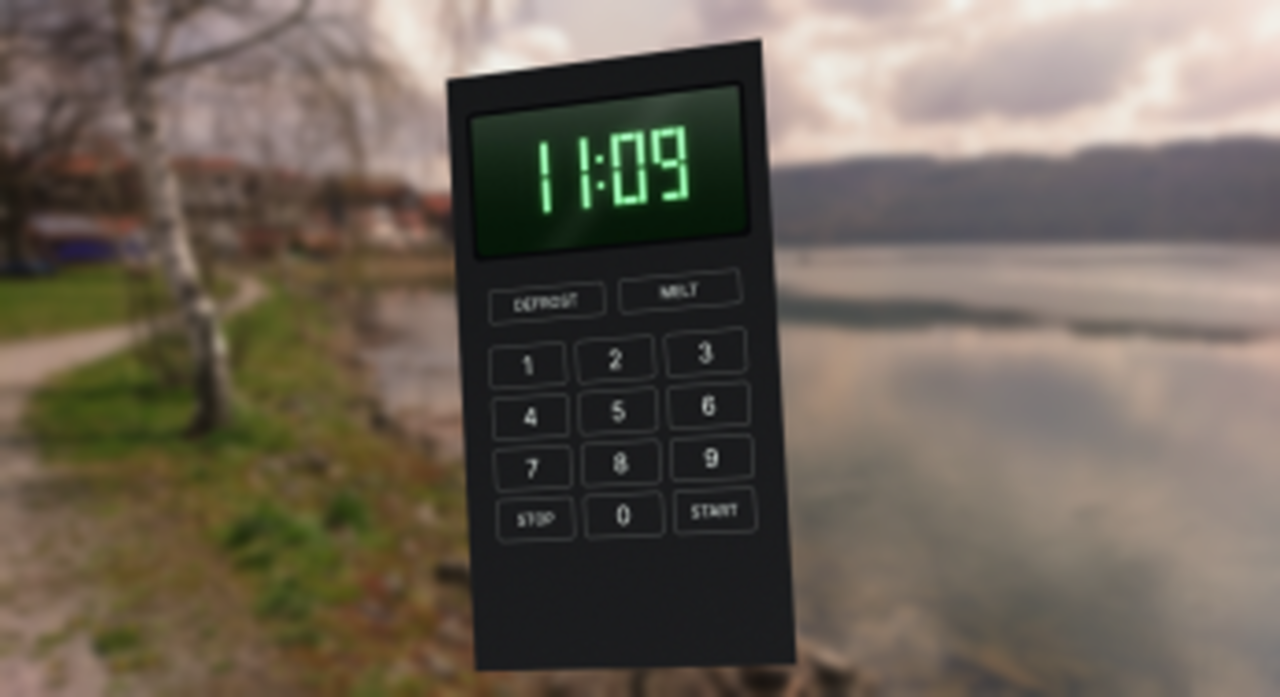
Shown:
11,09
